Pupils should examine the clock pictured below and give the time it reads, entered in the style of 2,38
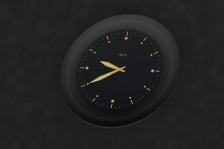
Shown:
9,40
